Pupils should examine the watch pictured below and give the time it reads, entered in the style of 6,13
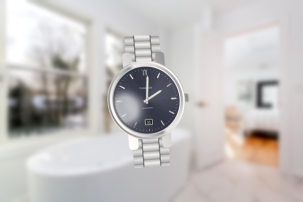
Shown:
2,01
